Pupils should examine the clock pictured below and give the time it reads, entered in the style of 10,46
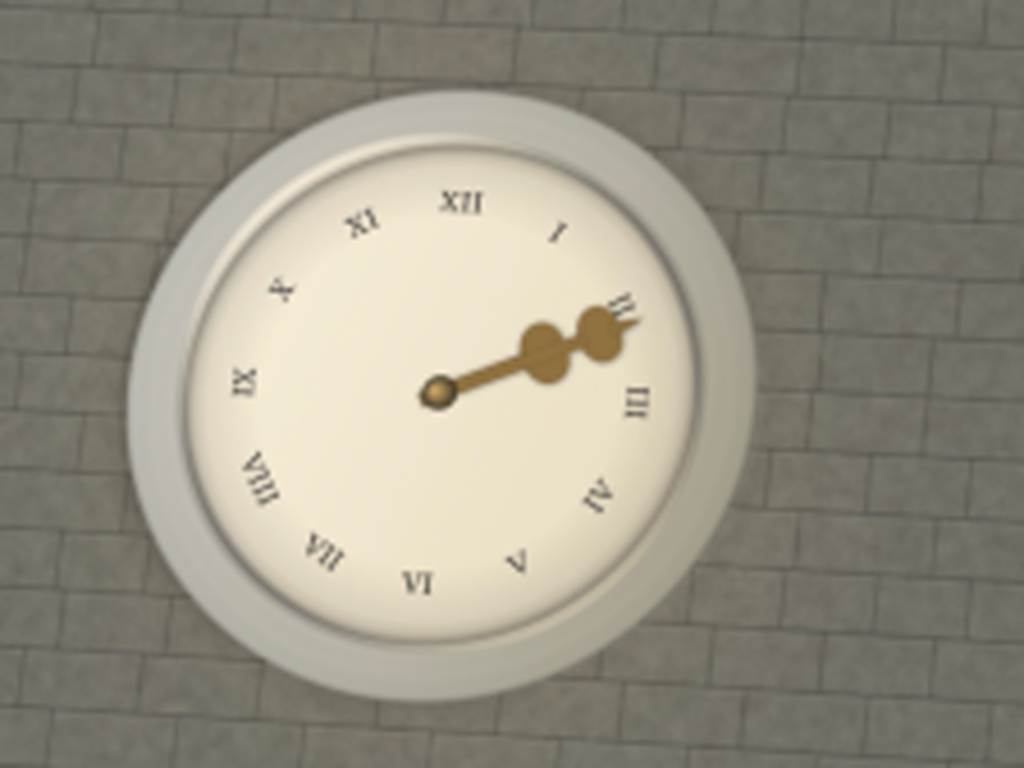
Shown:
2,11
